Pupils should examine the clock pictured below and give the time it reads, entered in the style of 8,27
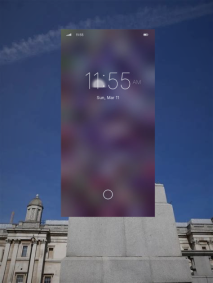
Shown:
11,55
